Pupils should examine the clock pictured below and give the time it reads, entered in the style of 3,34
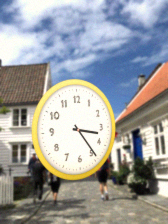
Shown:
3,24
